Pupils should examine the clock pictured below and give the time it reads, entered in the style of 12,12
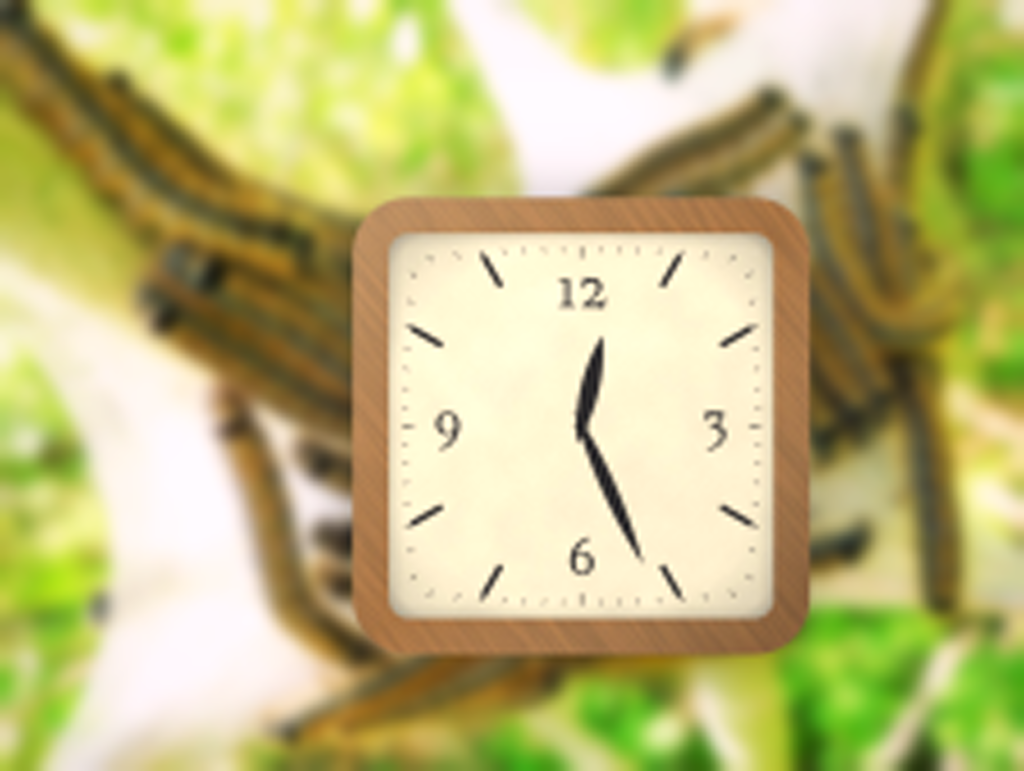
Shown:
12,26
